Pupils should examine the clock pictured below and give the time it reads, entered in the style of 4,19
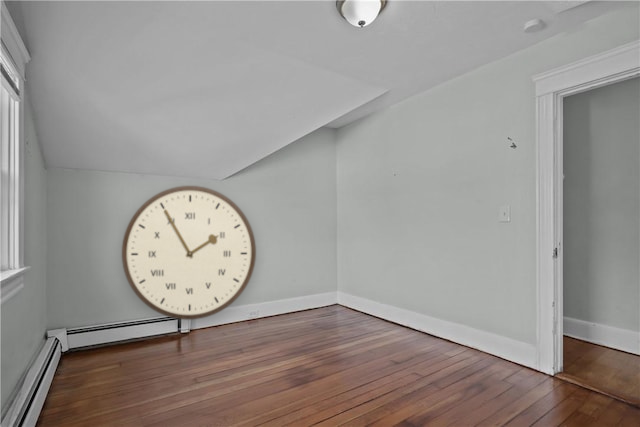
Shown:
1,55
